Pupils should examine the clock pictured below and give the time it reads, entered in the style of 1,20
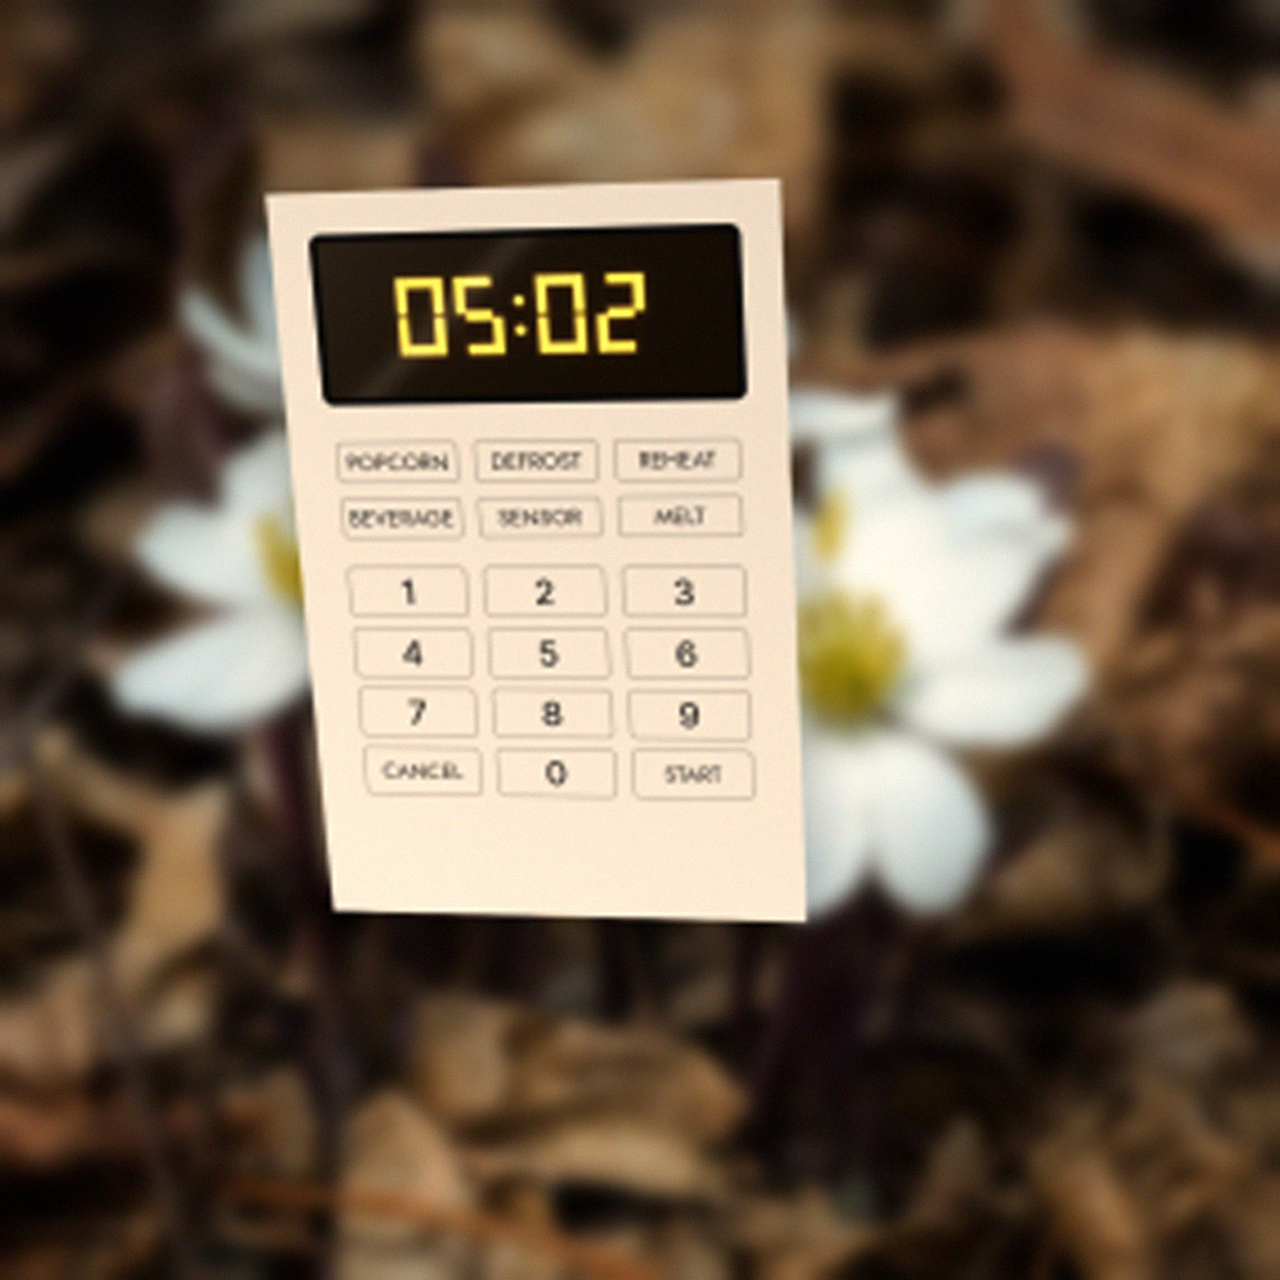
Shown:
5,02
